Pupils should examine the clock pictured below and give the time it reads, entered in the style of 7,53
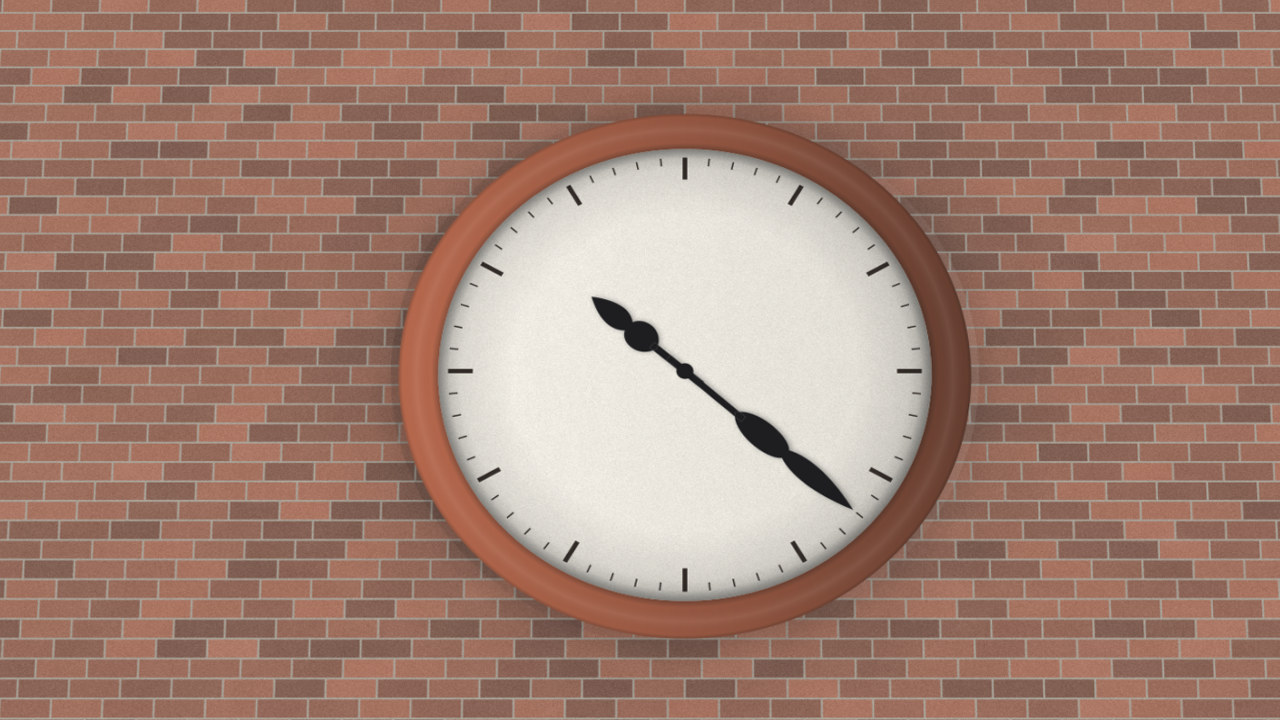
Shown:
10,22
